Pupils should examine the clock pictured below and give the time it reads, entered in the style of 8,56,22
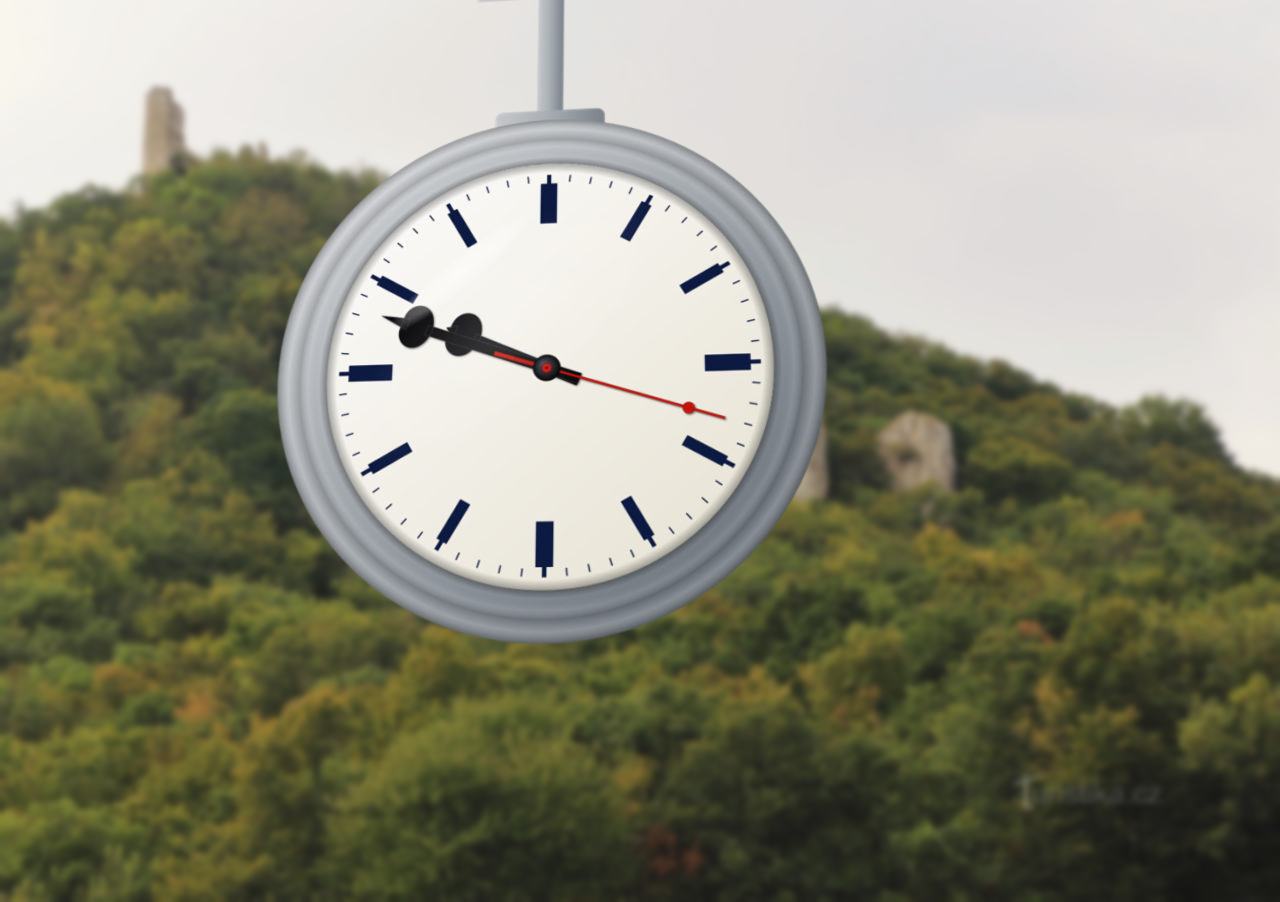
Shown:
9,48,18
